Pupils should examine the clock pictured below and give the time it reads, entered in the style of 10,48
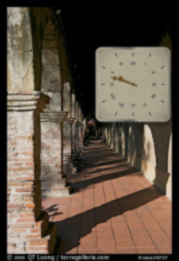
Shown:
9,48
